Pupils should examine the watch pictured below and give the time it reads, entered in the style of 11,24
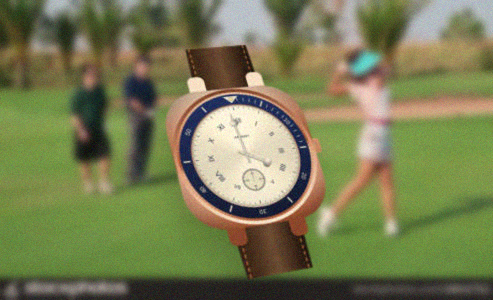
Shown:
3,59
